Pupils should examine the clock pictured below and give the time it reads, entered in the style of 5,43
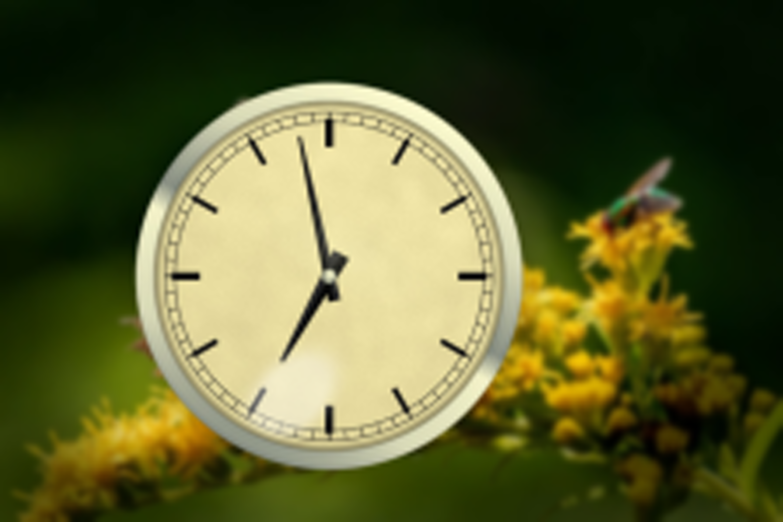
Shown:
6,58
